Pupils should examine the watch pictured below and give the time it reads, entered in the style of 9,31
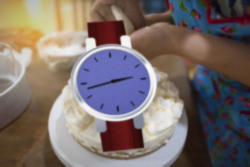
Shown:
2,43
